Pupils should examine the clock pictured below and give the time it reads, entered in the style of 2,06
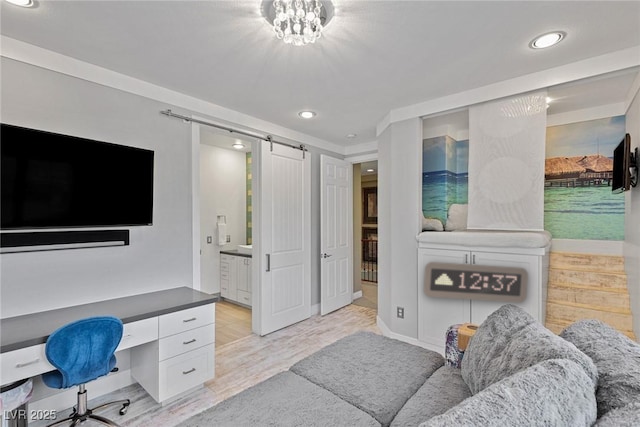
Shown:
12,37
